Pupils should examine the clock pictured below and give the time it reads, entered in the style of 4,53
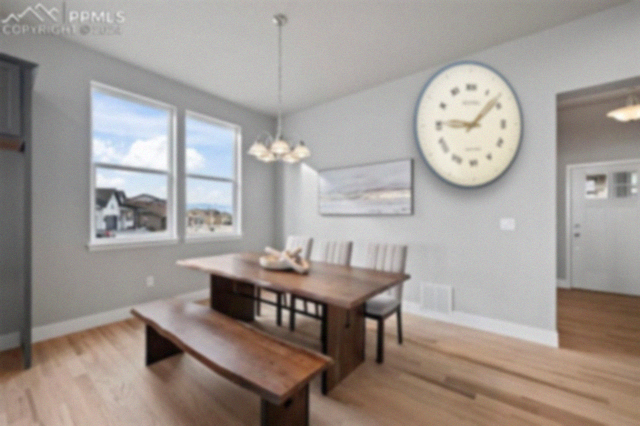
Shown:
9,08
